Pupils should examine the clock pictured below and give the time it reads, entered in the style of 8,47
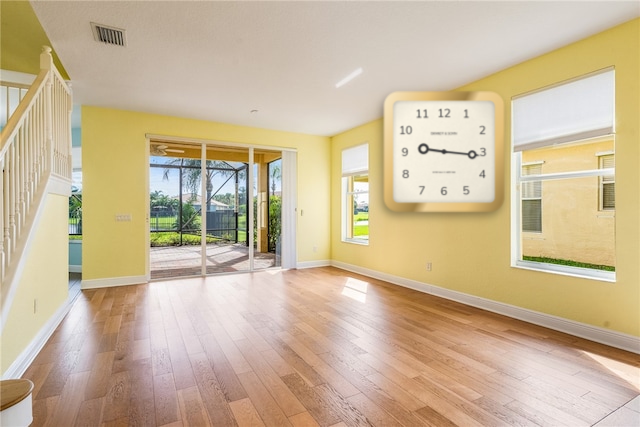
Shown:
9,16
